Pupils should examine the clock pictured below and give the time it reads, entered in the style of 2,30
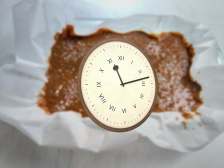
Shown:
11,13
